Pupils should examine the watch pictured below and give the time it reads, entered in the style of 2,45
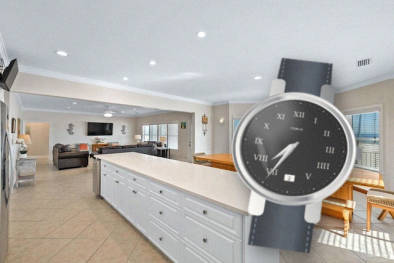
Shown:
7,35
